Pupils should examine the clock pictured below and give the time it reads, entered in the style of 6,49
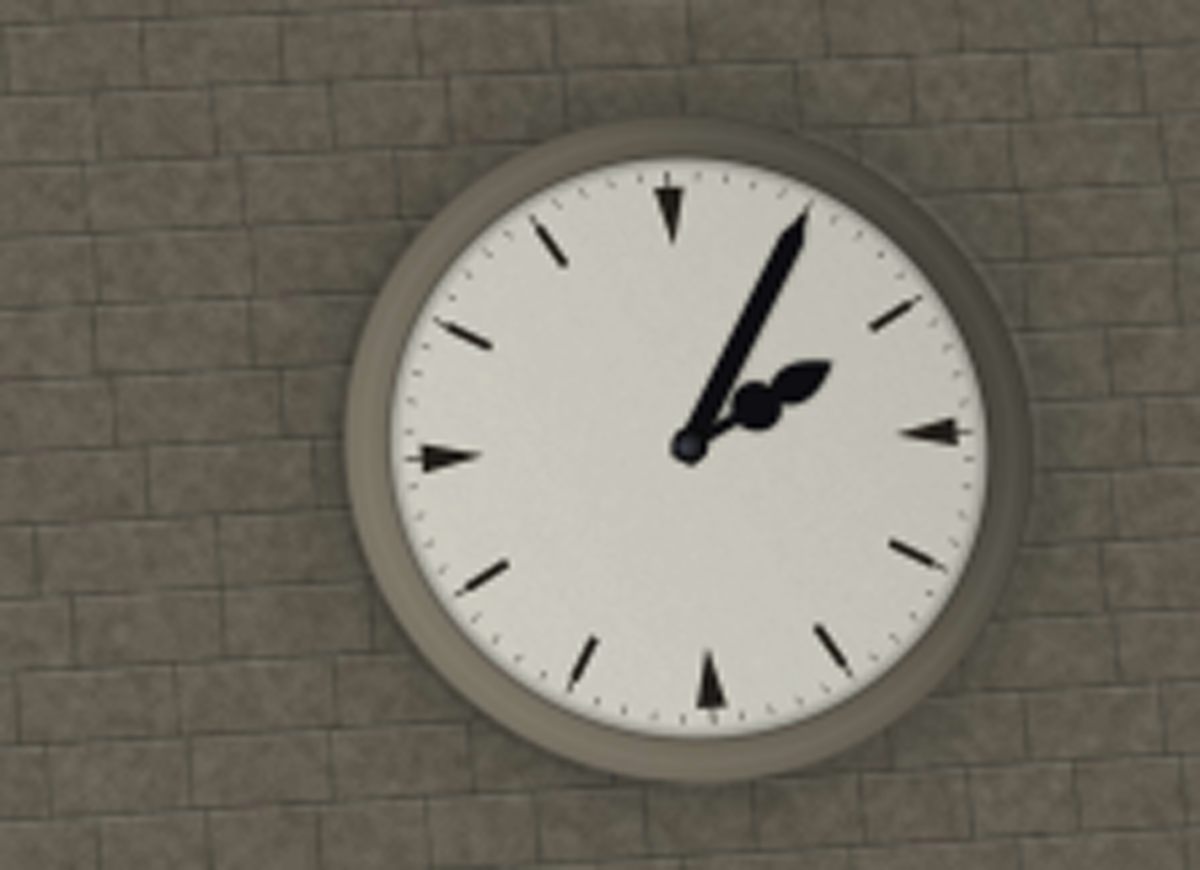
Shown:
2,05
